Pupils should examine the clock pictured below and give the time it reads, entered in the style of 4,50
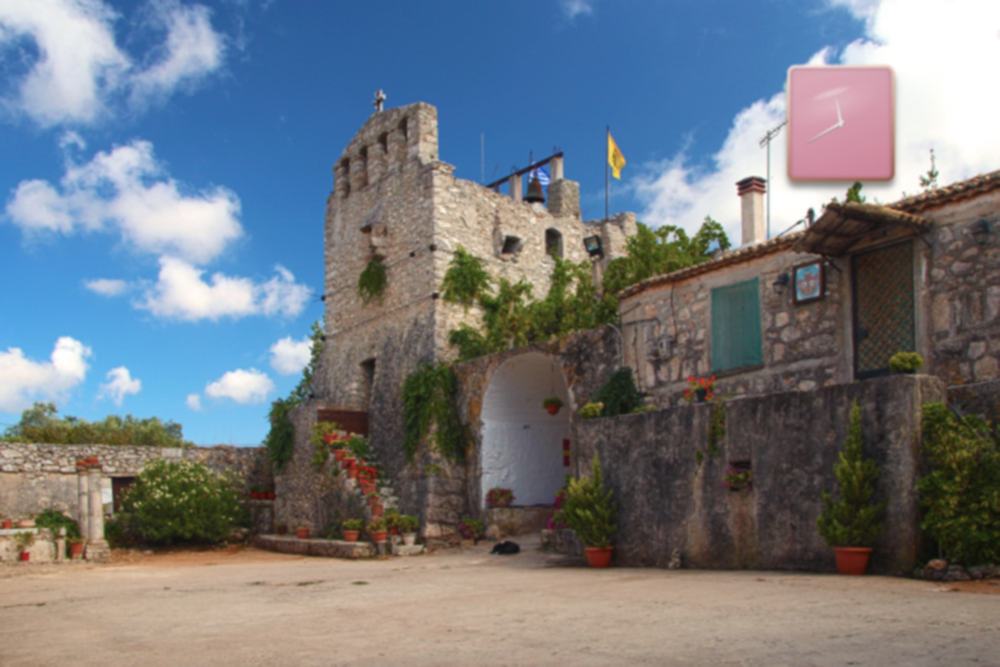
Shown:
11,40
